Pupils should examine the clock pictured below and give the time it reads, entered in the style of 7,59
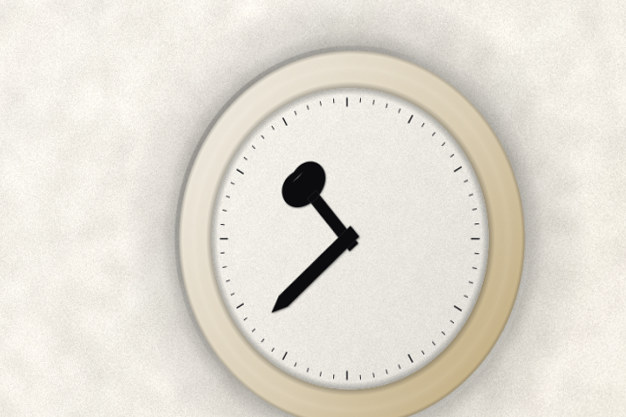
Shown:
10,38
